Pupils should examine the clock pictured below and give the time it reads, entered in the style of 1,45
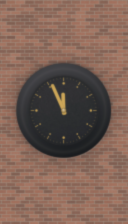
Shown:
11,56
